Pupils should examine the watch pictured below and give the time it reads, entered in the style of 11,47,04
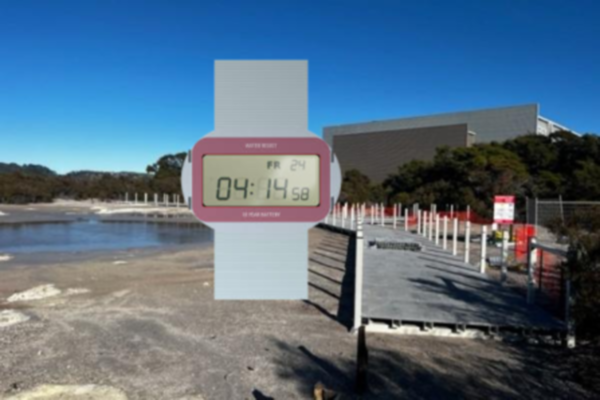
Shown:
4,14,58
